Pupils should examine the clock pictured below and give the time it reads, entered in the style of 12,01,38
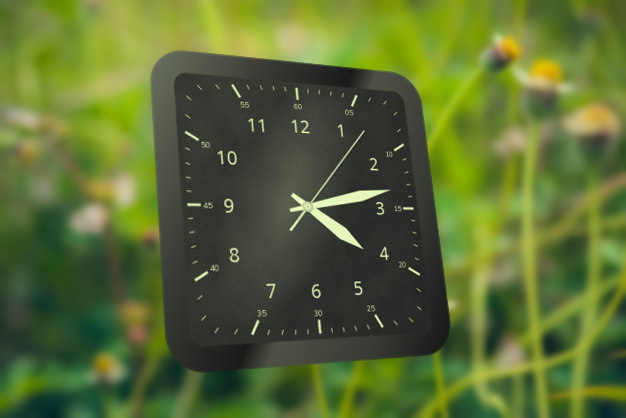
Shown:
4,13,07
